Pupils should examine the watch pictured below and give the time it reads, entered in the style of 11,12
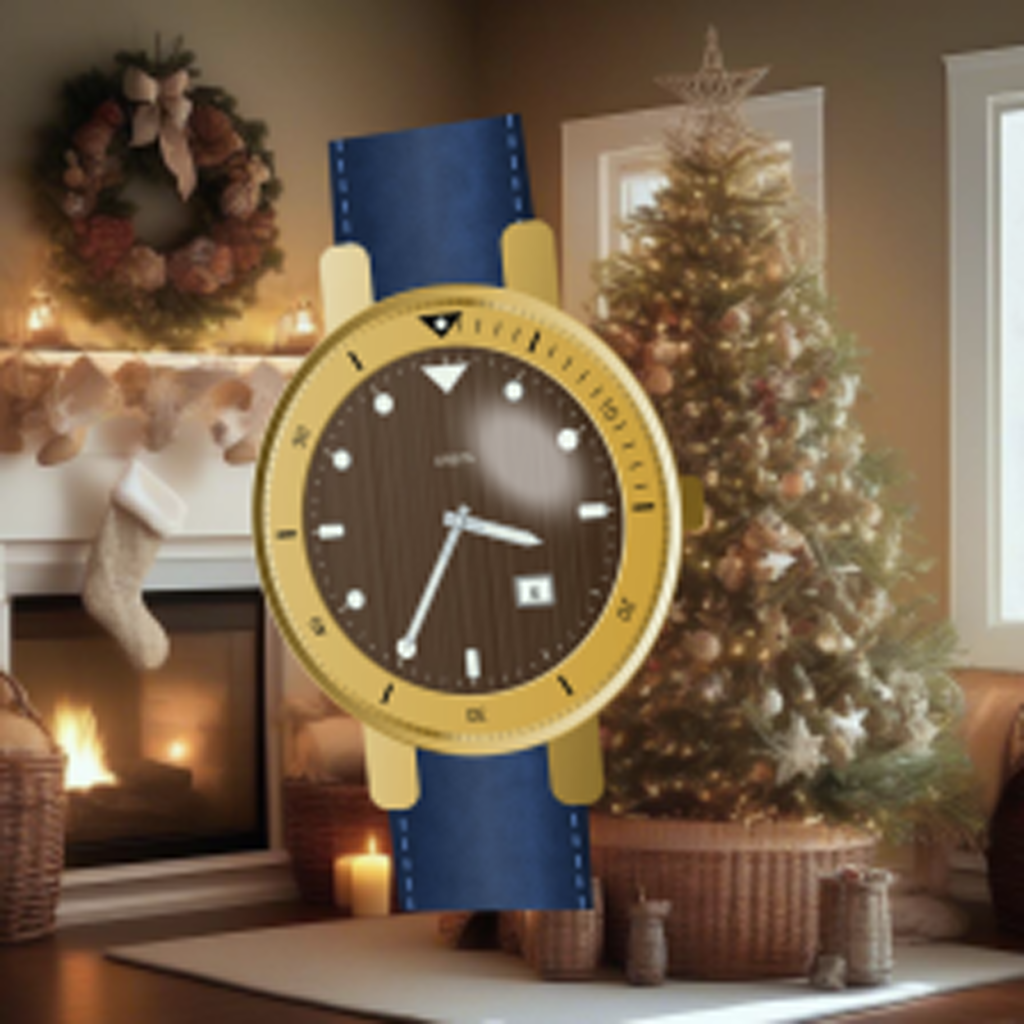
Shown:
3,35
